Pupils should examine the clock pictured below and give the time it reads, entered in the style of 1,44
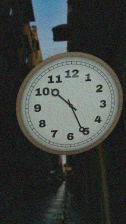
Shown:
10,26
